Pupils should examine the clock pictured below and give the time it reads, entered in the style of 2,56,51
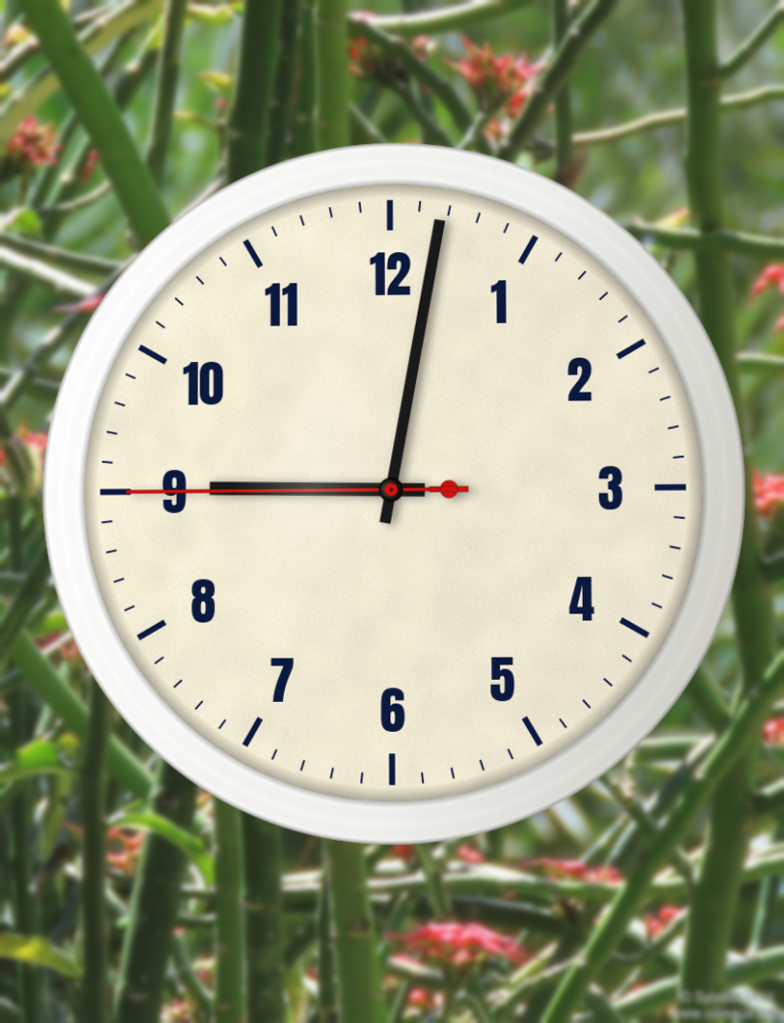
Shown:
9,01,45
